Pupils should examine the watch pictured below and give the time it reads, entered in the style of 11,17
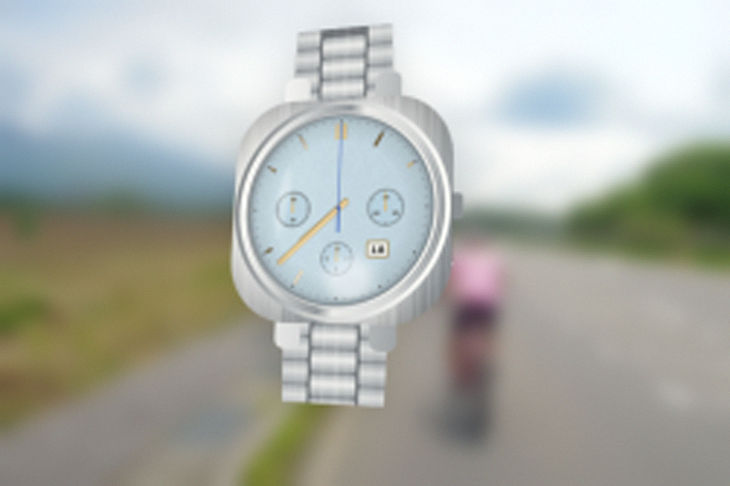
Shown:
7,38
